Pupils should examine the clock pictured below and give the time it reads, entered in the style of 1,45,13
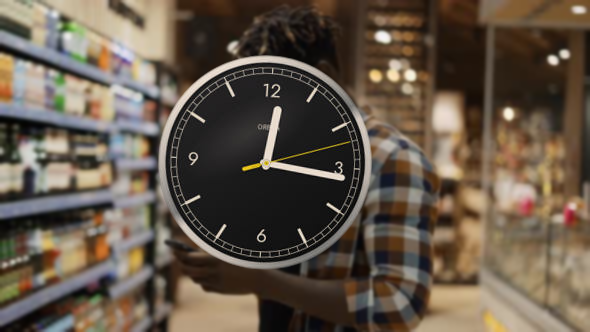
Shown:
12,16,12
